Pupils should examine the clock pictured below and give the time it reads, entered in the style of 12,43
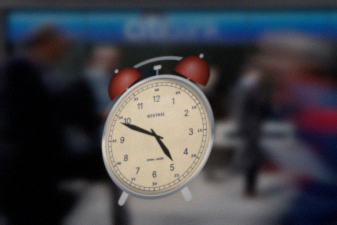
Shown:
4,49
